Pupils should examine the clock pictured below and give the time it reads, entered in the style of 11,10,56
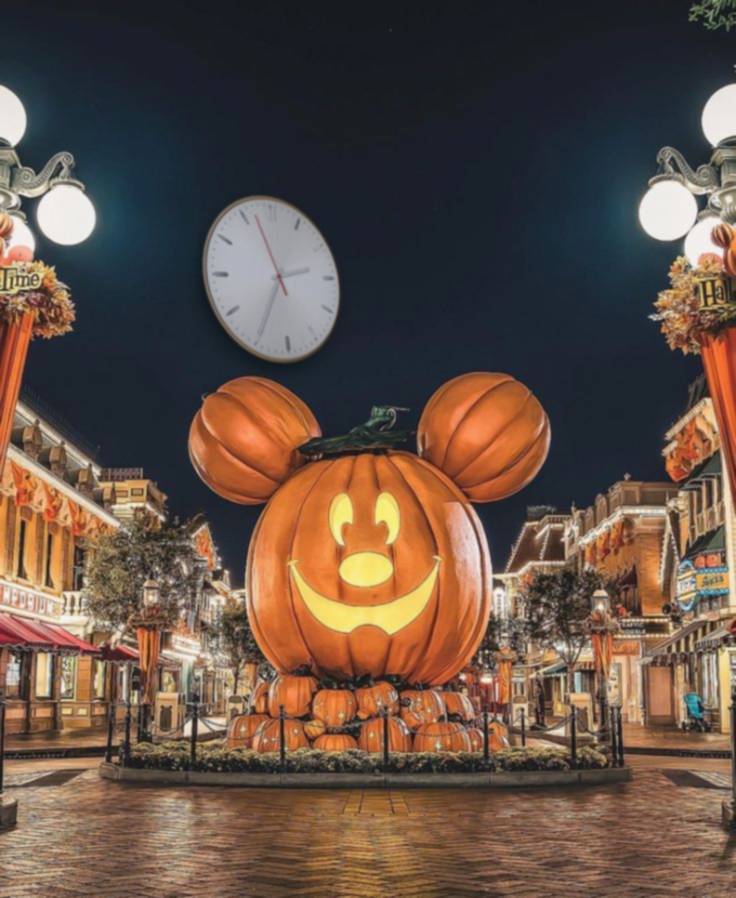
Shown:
2,34,57
